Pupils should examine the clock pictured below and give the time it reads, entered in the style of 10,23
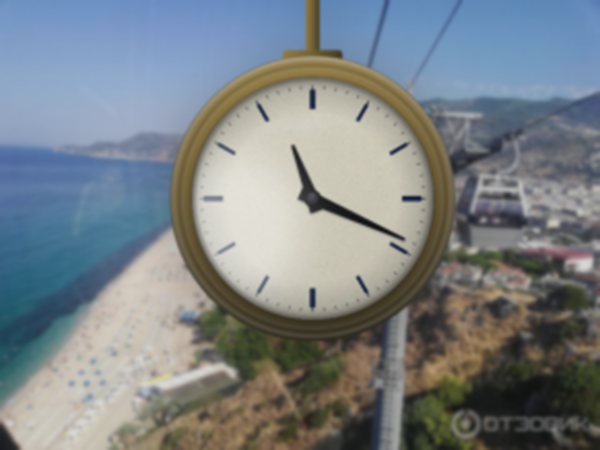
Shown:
11,19
